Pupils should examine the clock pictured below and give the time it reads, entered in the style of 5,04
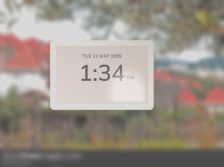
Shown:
1,34
